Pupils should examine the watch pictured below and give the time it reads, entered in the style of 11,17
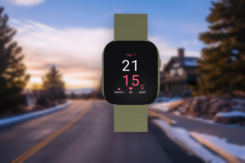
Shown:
21,15
